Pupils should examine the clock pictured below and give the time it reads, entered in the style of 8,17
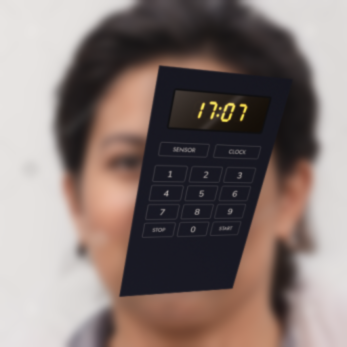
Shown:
17,07
